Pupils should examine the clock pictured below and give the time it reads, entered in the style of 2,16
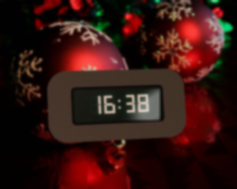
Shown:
16,38
